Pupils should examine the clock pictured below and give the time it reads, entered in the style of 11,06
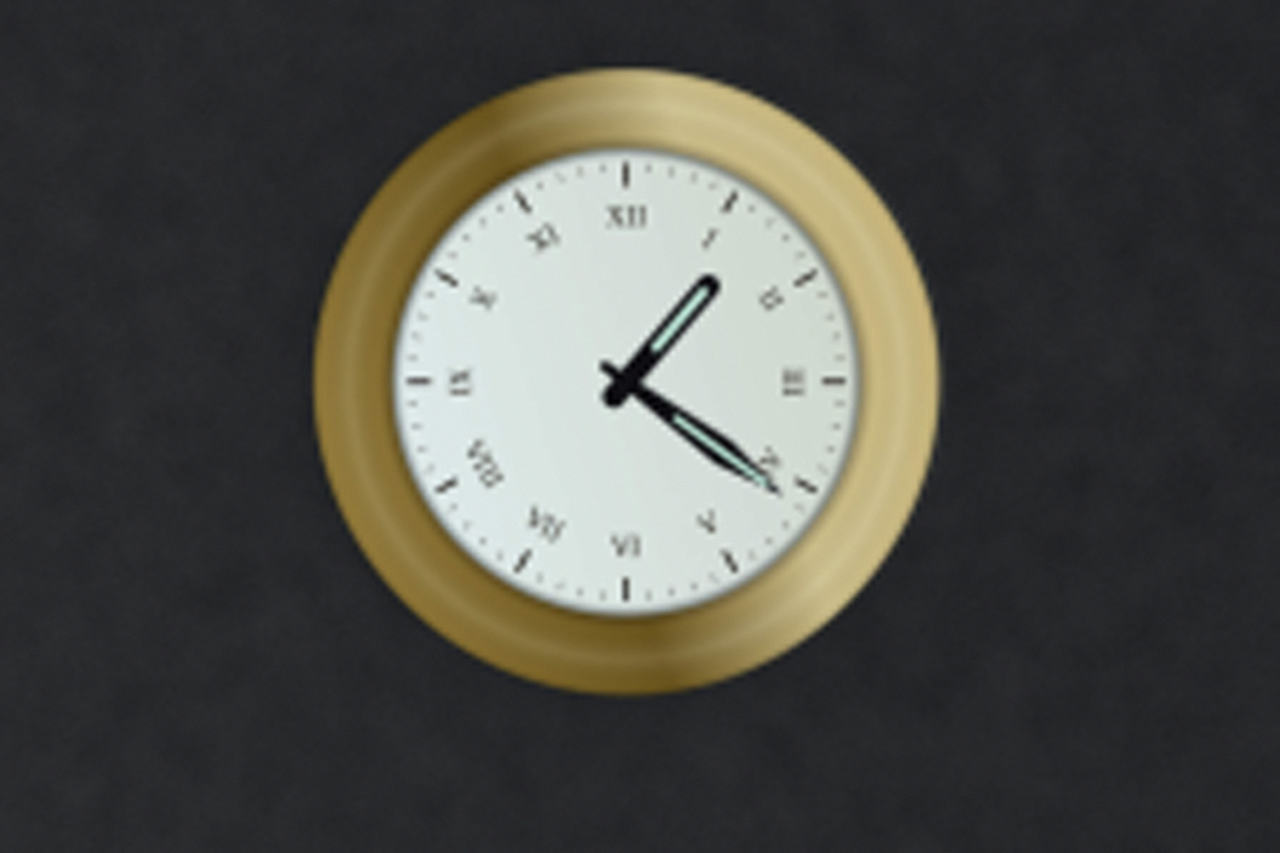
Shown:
1,21
